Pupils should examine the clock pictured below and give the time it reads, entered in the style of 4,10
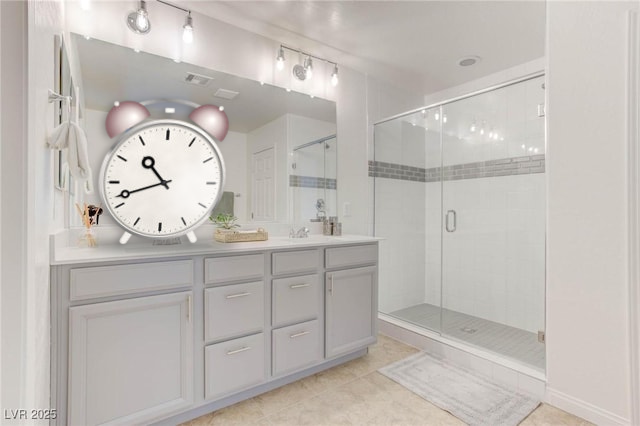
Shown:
10,42
